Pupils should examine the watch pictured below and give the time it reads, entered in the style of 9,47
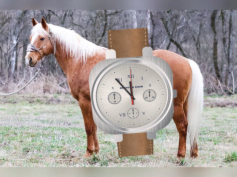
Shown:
11,54
